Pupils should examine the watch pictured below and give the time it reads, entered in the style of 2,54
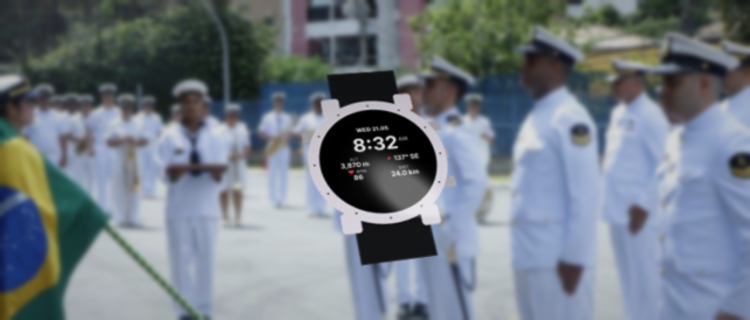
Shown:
8,32
